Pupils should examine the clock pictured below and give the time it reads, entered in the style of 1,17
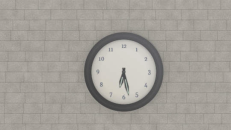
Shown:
6,28
